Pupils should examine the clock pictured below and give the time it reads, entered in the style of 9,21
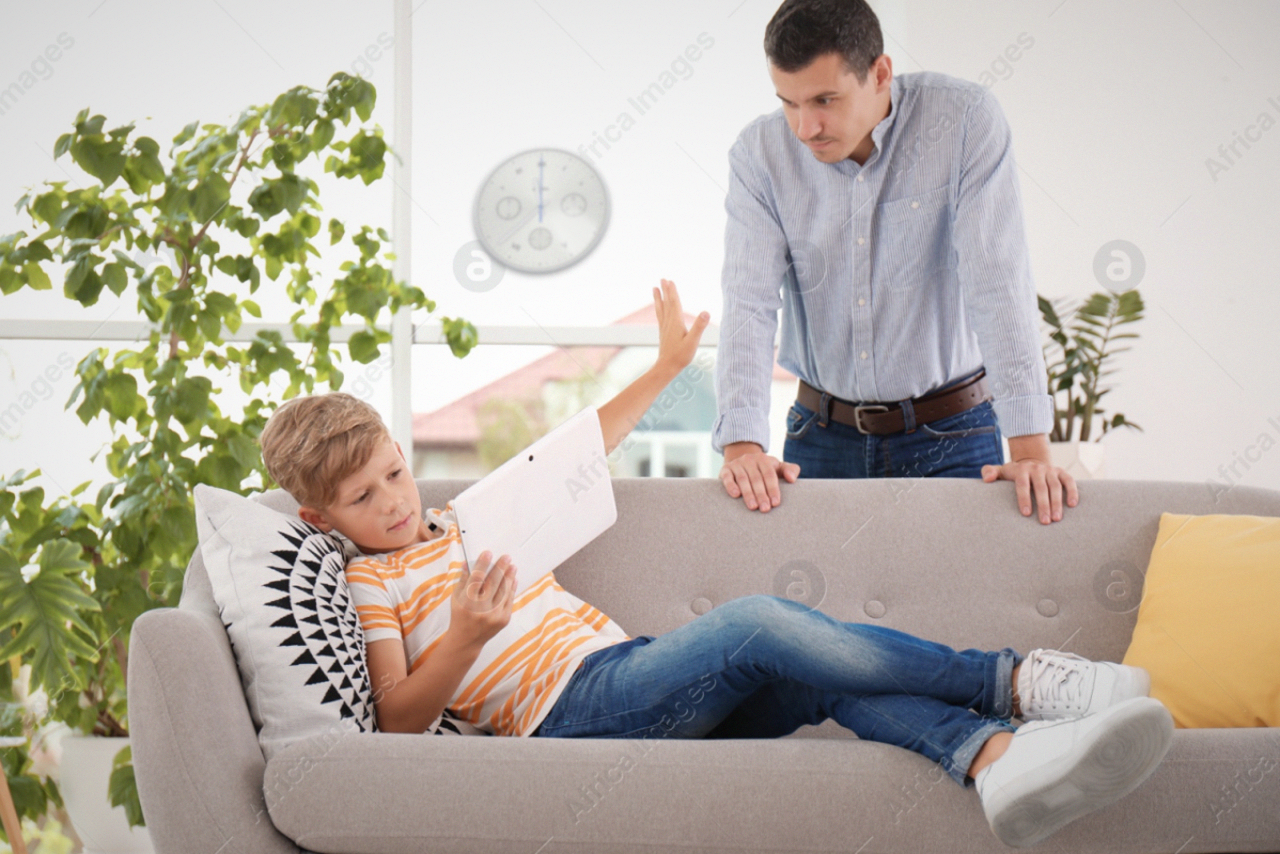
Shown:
11,38
